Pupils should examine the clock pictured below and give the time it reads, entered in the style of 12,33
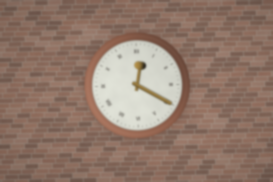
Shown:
12,20
